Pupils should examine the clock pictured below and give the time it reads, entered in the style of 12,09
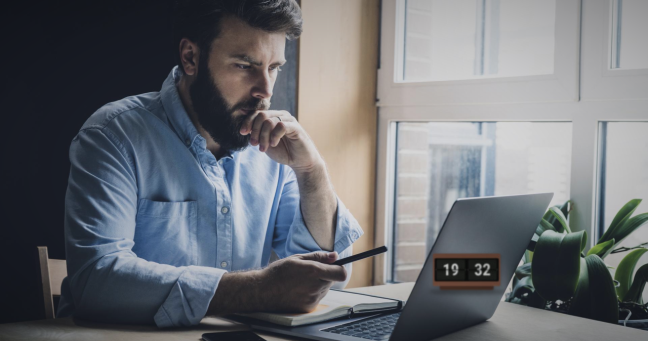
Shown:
19,32
